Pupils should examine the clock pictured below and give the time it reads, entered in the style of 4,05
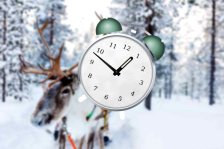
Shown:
12,48
